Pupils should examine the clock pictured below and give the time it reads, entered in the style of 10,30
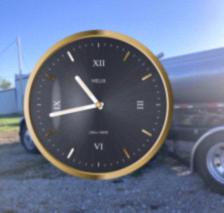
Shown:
10,43
